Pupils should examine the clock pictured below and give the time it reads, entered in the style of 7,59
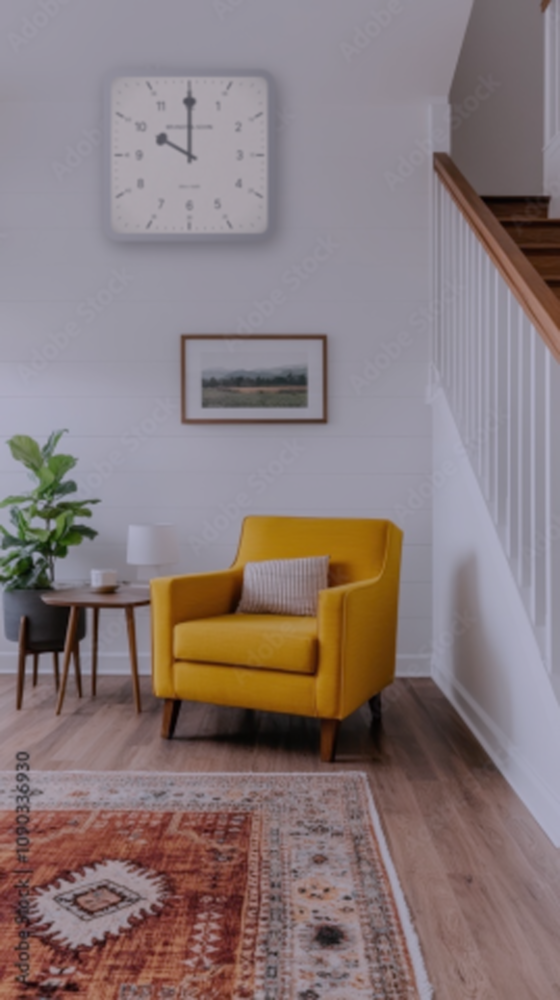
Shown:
10,00
